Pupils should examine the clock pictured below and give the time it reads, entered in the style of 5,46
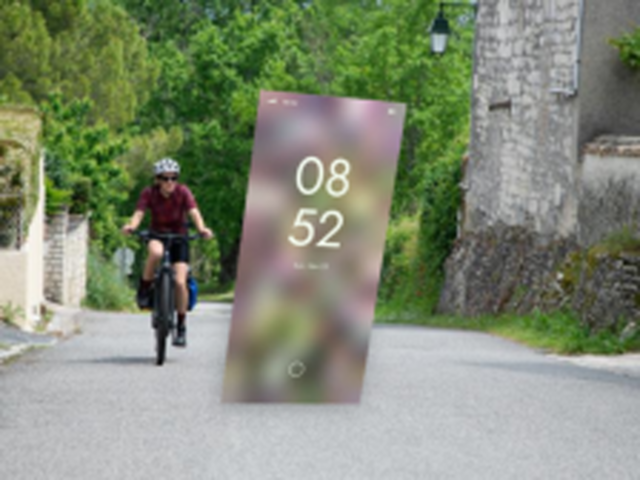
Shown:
8,52
